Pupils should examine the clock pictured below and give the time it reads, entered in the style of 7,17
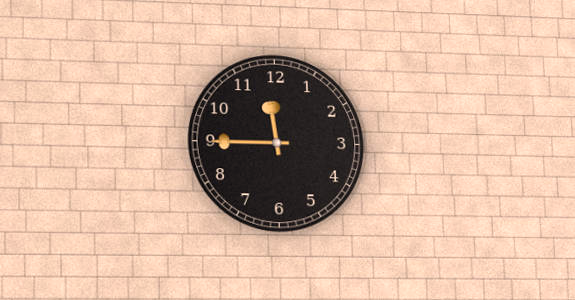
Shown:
11,45
